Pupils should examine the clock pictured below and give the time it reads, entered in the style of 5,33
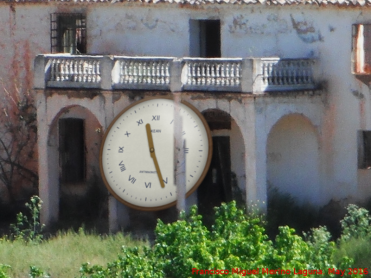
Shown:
11,26
